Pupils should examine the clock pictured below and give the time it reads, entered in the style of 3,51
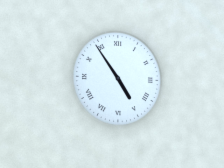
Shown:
4,54
